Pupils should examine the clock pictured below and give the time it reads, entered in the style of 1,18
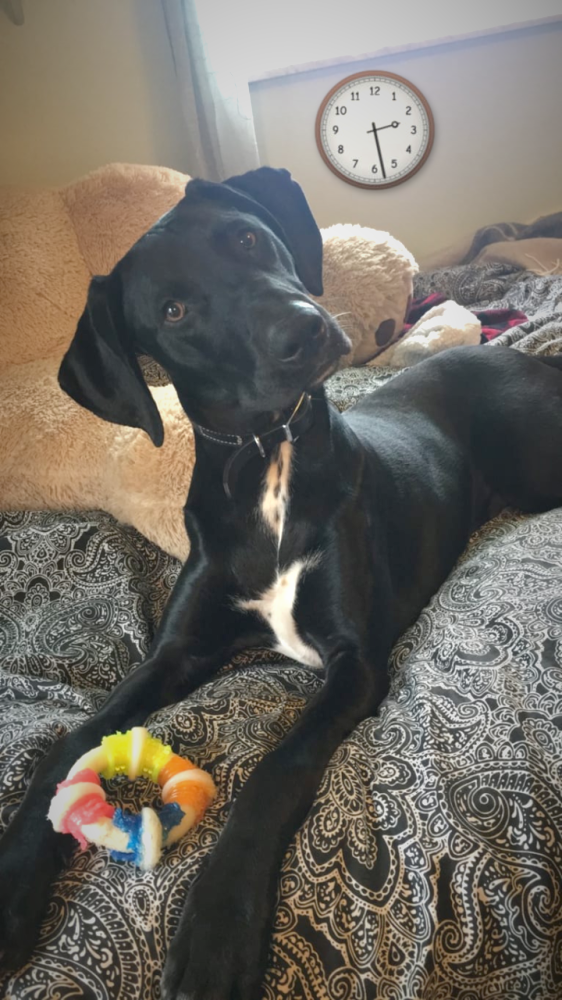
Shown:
2,28
